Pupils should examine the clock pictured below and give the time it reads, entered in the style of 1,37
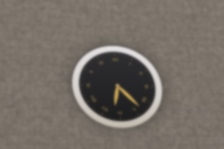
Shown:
6,23
